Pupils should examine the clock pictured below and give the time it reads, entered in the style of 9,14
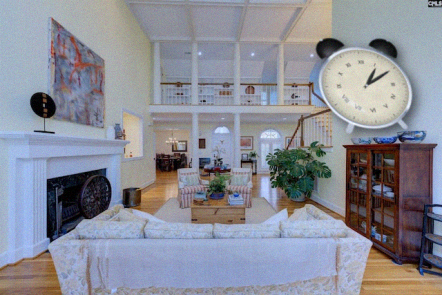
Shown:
1,10
